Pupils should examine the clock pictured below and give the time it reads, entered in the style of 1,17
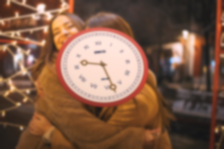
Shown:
9,28
